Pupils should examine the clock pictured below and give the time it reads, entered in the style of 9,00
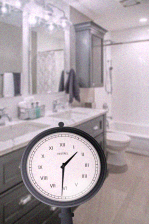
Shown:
1,31
